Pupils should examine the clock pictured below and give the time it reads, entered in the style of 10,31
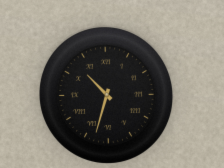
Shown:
10,33
